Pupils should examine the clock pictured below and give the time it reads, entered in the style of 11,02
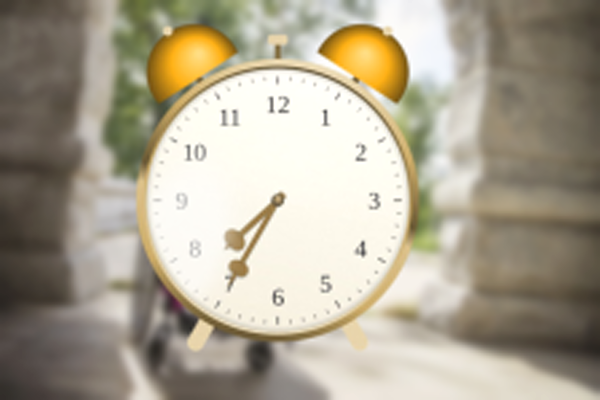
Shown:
7,35
